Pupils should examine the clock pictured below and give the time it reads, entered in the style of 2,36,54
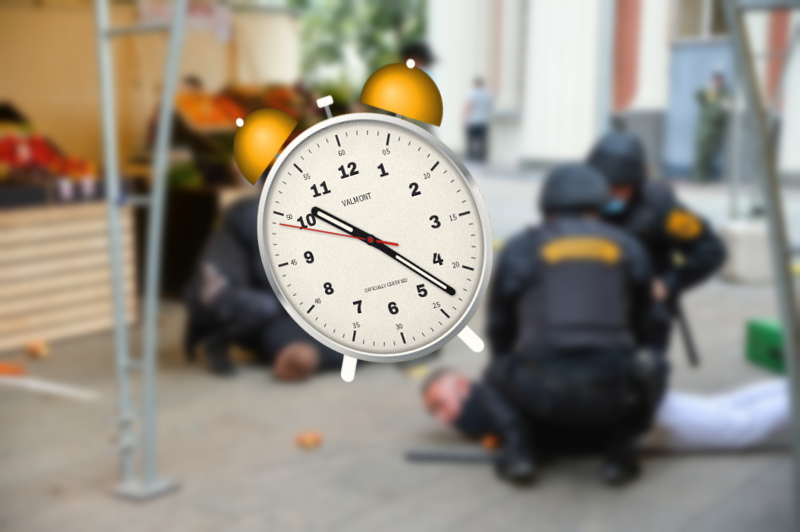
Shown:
10,22,49
